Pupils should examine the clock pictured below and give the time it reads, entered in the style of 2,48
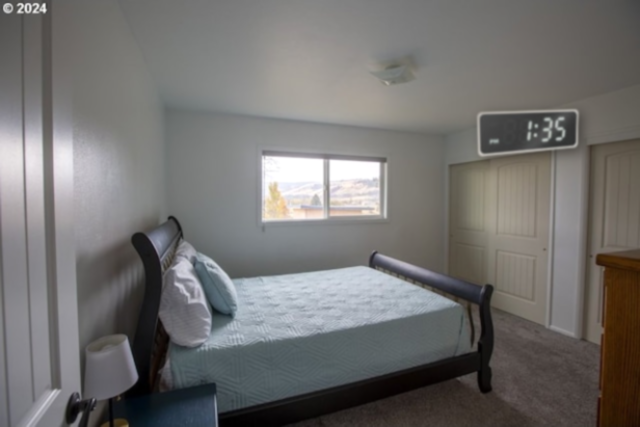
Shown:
1,35
